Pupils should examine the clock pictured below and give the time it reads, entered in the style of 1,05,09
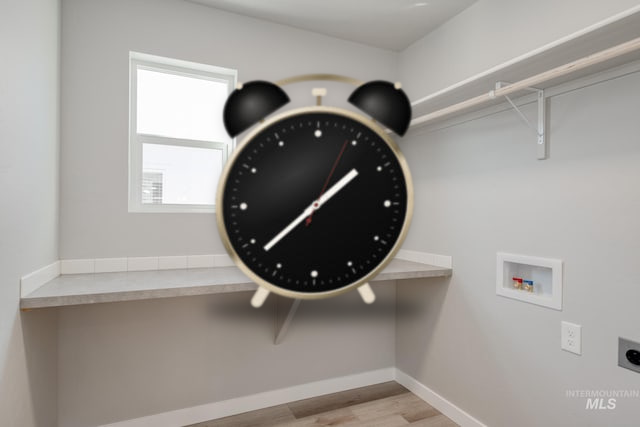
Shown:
1,38,04
